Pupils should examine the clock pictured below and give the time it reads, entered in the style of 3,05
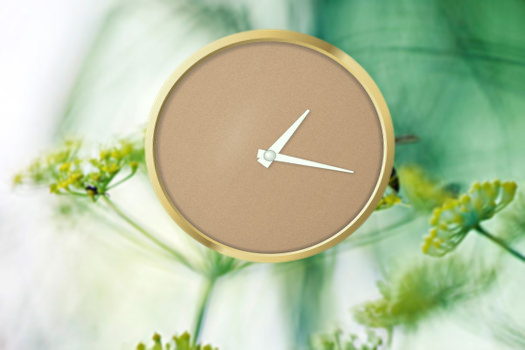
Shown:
1,17
